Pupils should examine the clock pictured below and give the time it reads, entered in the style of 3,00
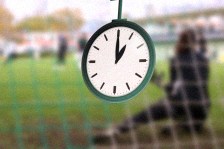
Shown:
1,00
